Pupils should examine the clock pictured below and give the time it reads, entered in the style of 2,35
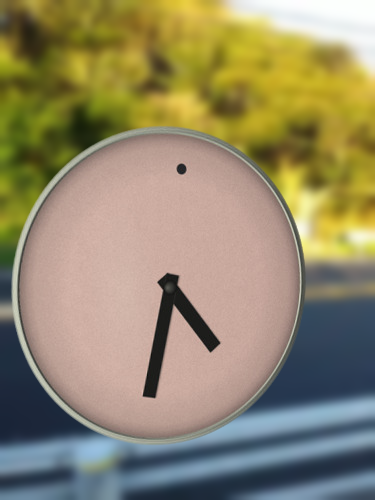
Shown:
4,31
